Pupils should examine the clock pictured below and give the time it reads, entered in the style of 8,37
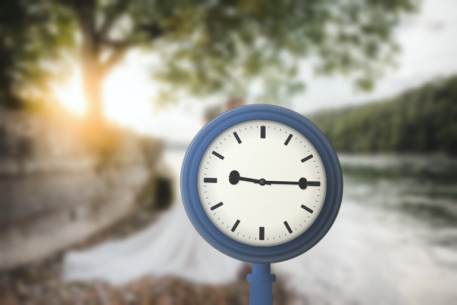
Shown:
9,15
